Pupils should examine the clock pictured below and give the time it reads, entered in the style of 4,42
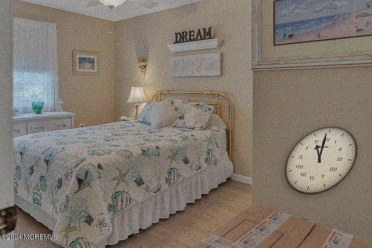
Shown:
10,59
